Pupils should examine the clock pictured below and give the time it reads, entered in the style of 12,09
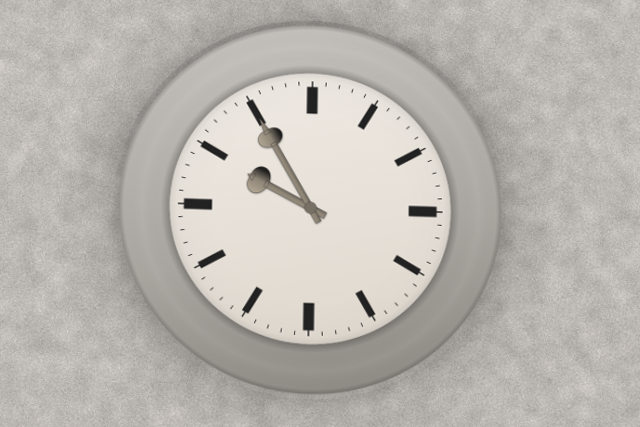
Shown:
9,55
